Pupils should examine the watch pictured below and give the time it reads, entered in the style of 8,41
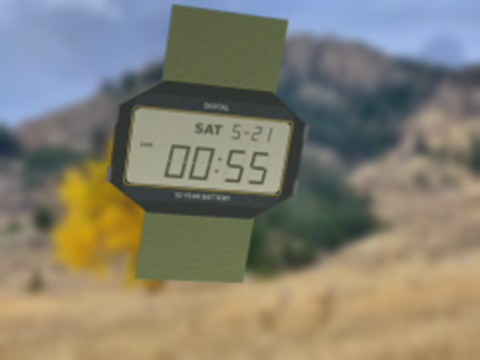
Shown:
0,55
